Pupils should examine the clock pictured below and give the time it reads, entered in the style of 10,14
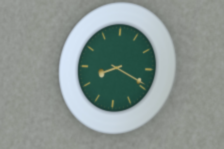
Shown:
8,19
